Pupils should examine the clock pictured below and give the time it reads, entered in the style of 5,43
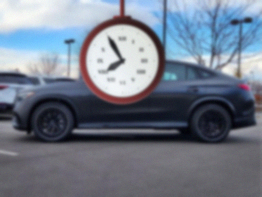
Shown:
7,55
